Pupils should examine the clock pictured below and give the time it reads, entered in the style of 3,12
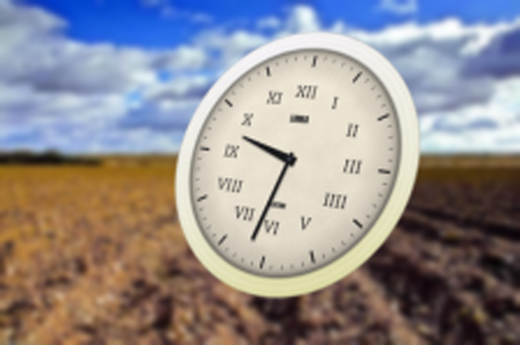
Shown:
9,32
